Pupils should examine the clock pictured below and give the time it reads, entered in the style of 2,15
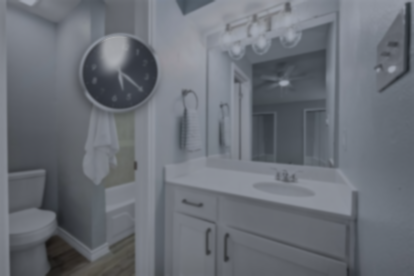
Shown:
5,20
